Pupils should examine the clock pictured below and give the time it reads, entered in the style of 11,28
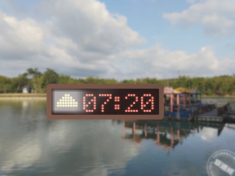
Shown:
7,20
